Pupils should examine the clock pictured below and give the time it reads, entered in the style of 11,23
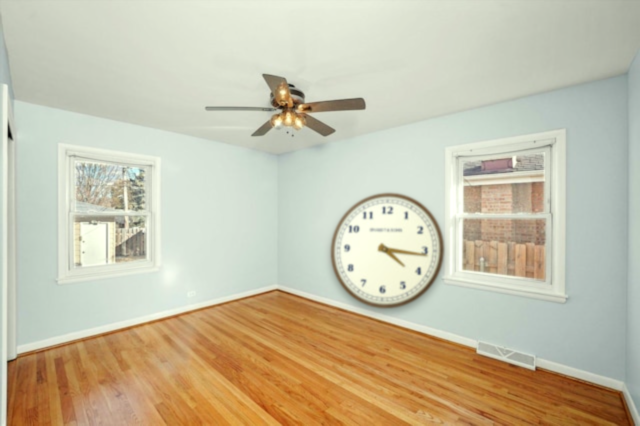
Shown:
4,16
